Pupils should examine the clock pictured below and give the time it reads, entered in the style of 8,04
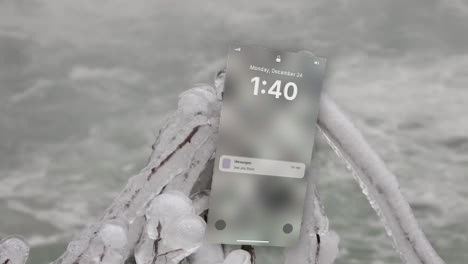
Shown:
1,40
